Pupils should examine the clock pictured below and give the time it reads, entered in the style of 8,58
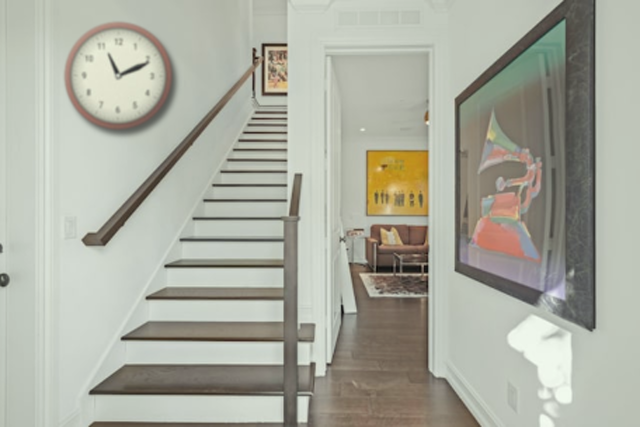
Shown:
11,11
